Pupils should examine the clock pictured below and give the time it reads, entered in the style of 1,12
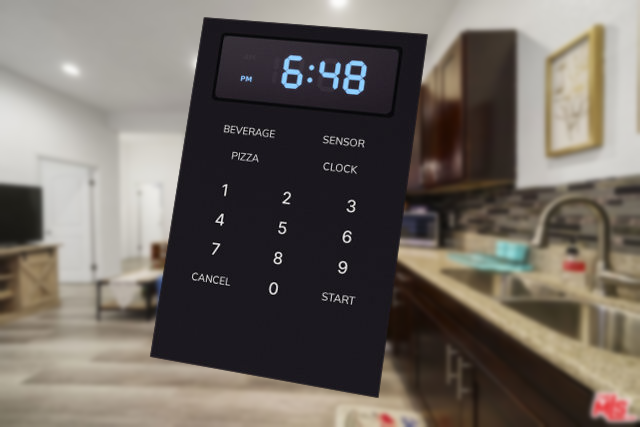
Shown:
6,48
